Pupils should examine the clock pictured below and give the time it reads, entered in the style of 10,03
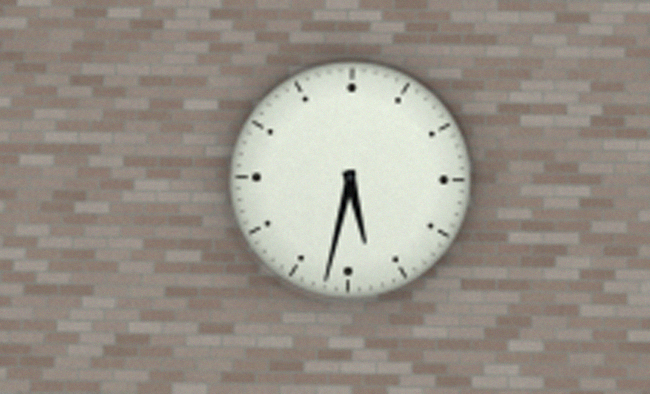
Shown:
5,32
